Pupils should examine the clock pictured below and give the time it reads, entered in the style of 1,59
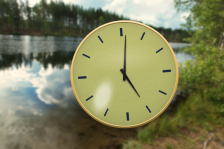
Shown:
5,01
